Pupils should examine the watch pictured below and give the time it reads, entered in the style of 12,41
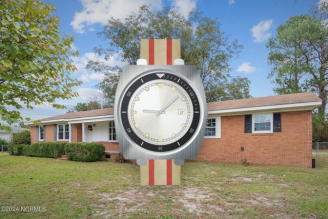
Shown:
9,08
